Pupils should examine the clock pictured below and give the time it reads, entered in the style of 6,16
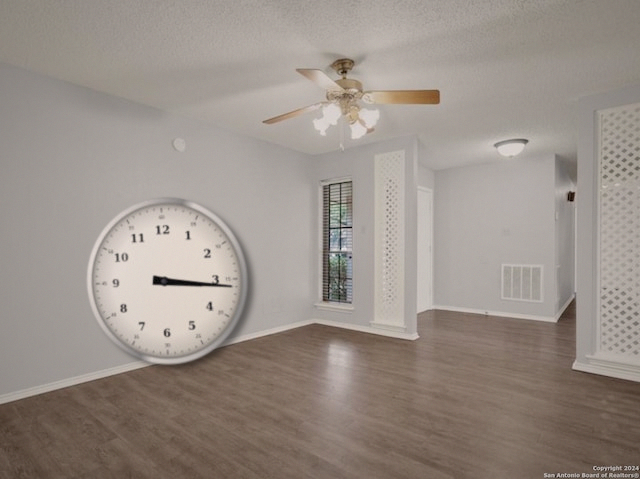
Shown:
3,16
